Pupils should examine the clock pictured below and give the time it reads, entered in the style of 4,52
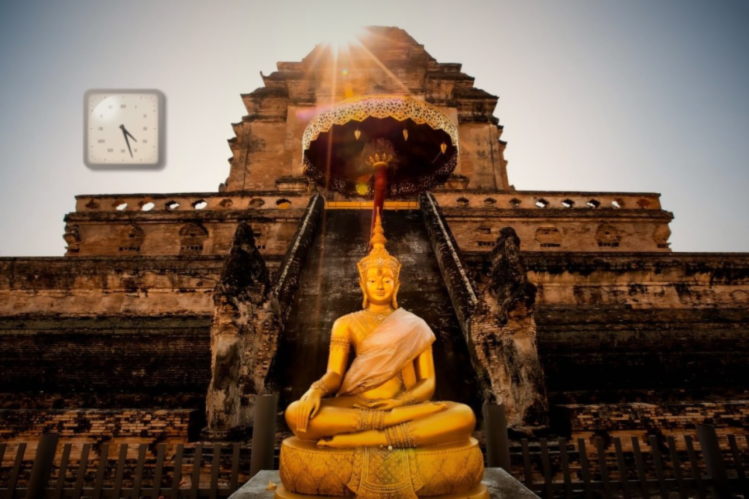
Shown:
4,27
